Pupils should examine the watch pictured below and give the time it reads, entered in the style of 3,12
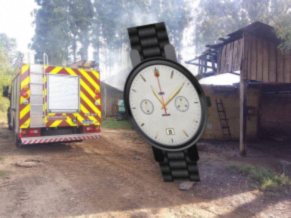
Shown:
11,09
